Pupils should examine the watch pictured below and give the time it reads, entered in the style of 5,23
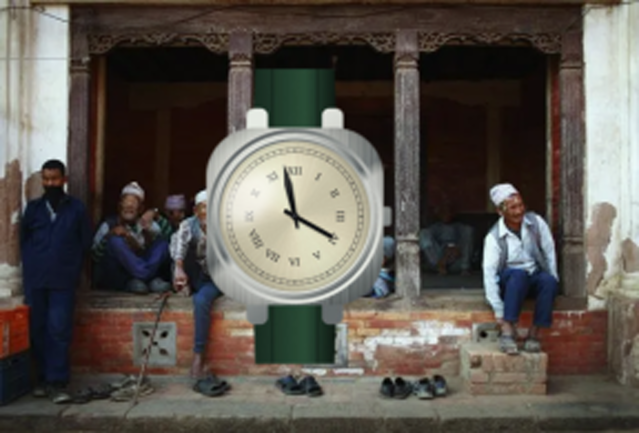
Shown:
3,58
